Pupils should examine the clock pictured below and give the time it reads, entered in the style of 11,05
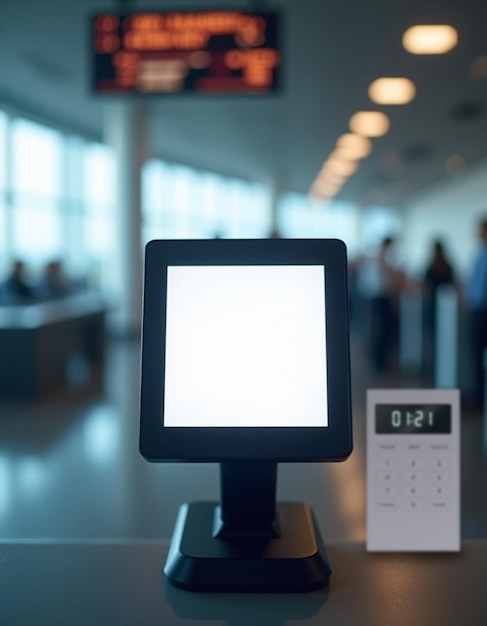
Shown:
1,21
